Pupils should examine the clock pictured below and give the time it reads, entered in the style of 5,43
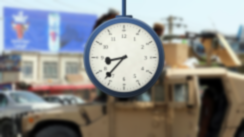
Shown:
8,37
